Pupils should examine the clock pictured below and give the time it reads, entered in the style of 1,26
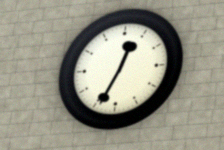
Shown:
12,34
